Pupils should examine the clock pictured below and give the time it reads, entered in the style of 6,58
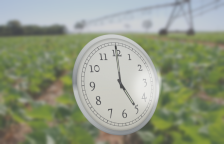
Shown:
5,00
